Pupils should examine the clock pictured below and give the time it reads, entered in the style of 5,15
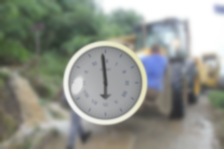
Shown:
5,59
